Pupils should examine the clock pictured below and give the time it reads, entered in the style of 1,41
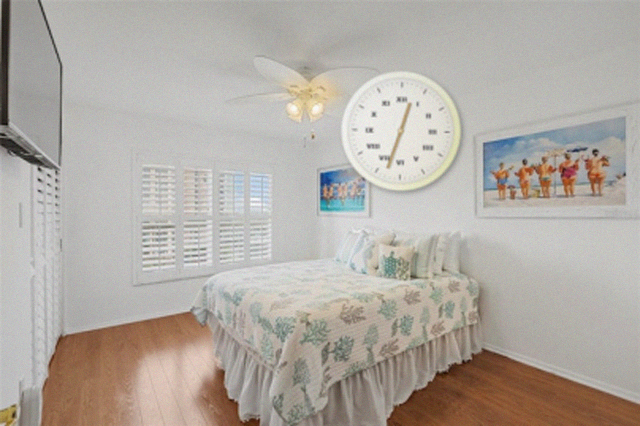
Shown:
12,33
